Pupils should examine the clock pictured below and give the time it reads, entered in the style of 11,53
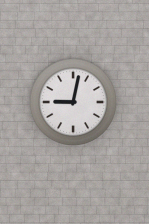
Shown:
9,02
